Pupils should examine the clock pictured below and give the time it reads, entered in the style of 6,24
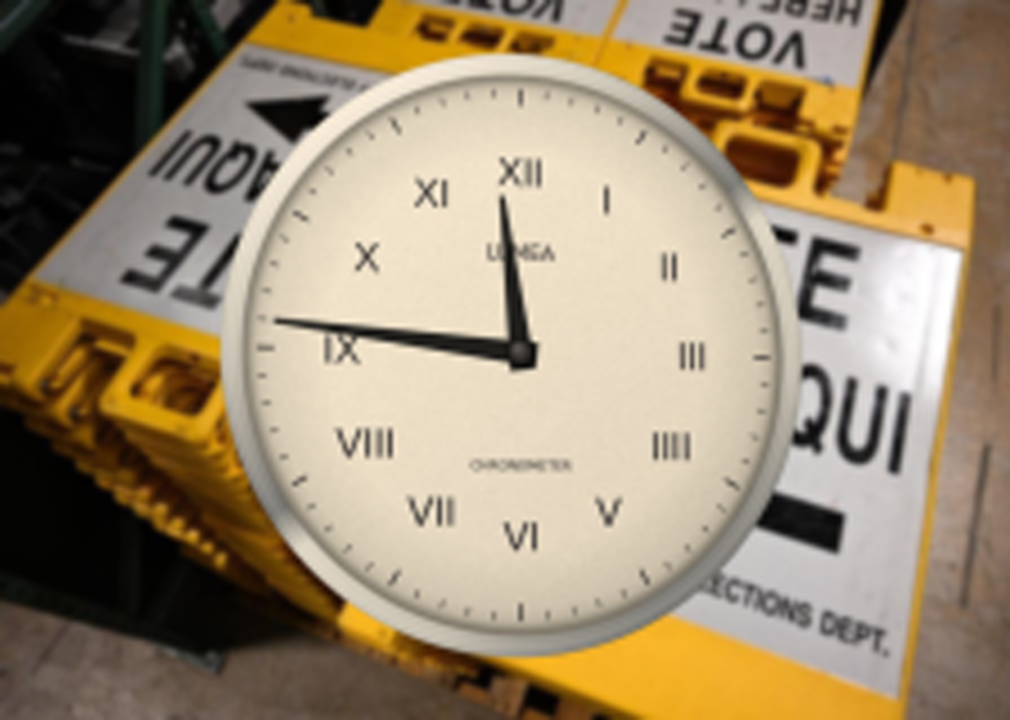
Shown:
11,46
